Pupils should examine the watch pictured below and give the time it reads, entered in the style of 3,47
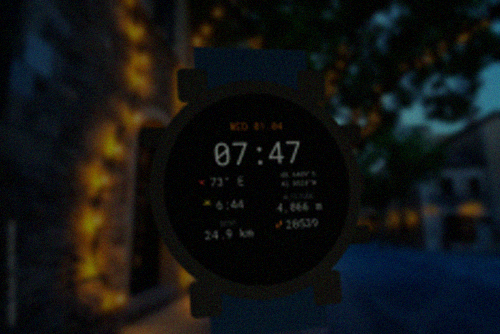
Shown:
7,47
